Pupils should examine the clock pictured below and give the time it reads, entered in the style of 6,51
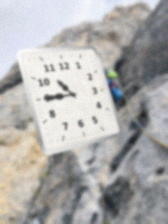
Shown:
10,45
